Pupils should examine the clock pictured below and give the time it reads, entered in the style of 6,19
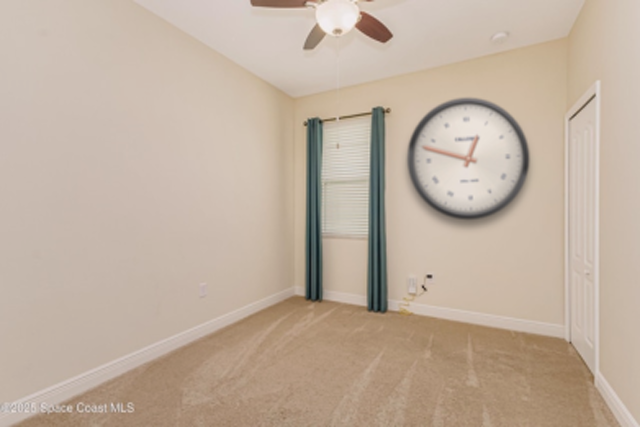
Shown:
12,48
